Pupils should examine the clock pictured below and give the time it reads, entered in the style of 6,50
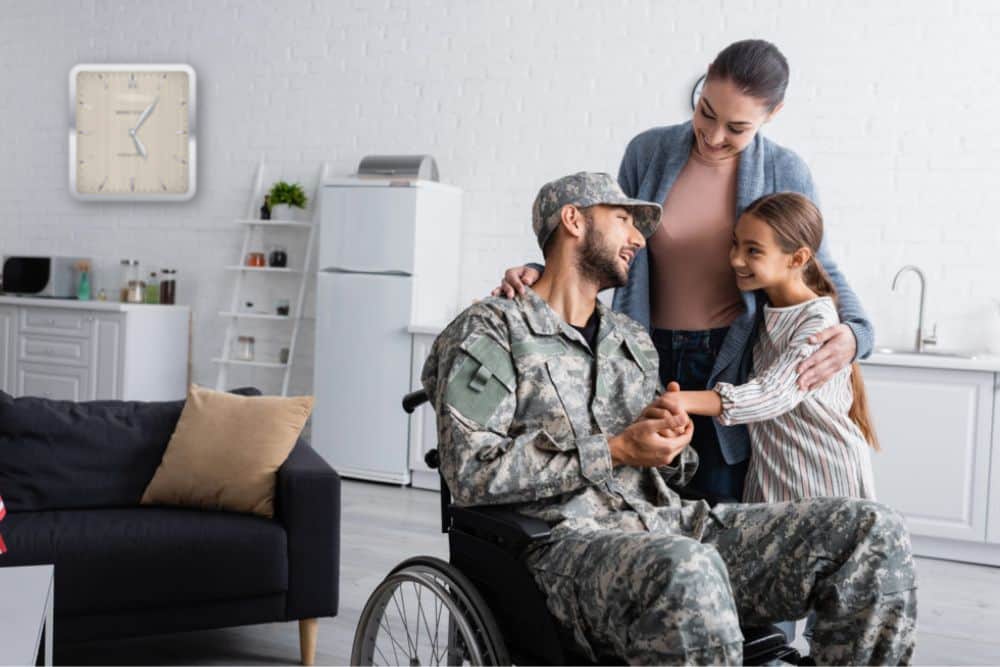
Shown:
5,06
